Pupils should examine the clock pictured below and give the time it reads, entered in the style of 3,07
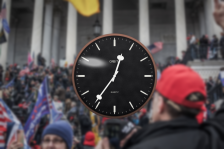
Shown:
12,36
